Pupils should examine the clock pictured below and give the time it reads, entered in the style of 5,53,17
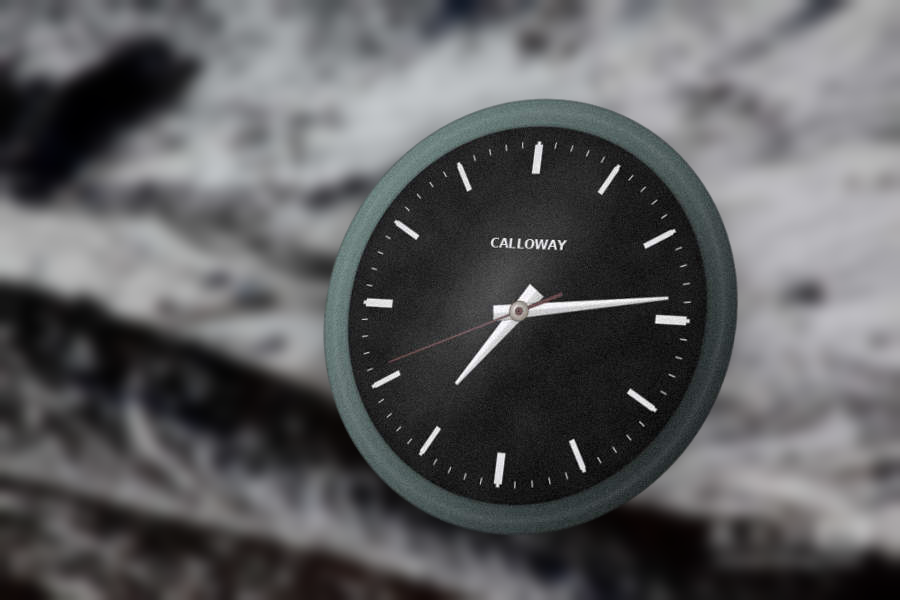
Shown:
7,13,41
